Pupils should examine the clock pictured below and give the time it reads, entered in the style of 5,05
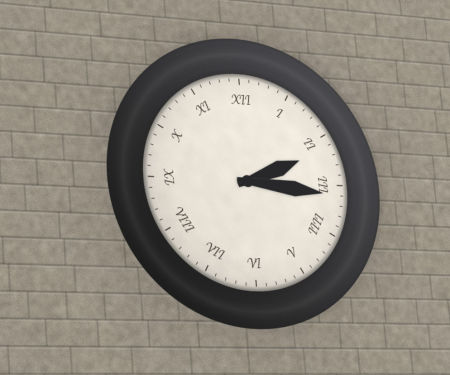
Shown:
2,16
